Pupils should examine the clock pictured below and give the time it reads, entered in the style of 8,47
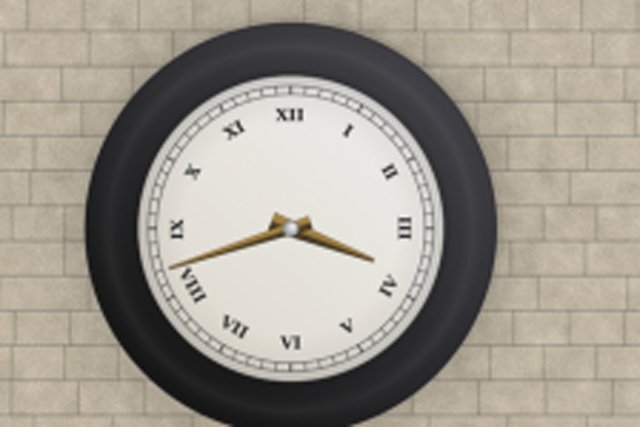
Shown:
3,42
